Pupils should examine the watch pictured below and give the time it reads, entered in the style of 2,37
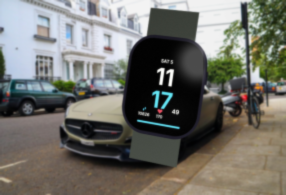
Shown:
11,17
